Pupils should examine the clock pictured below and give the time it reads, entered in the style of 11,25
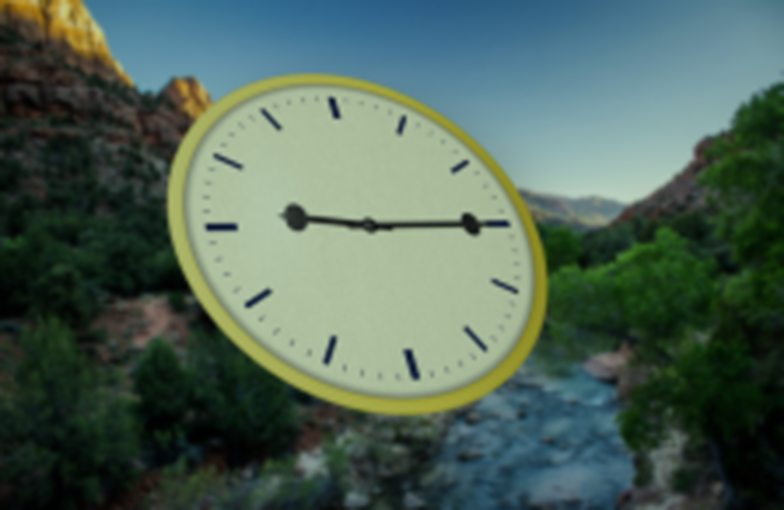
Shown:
9,15
